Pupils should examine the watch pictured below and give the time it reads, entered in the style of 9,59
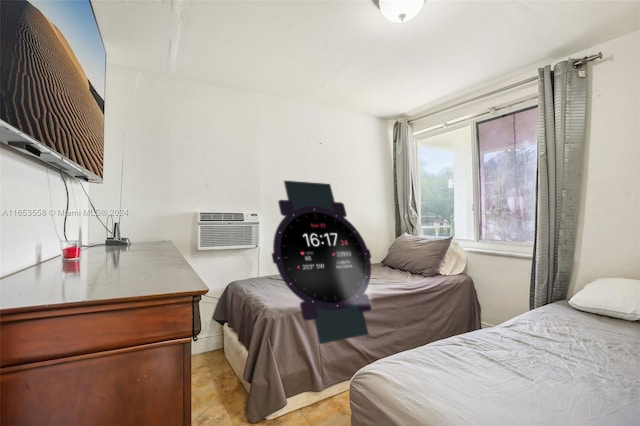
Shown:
16,17
